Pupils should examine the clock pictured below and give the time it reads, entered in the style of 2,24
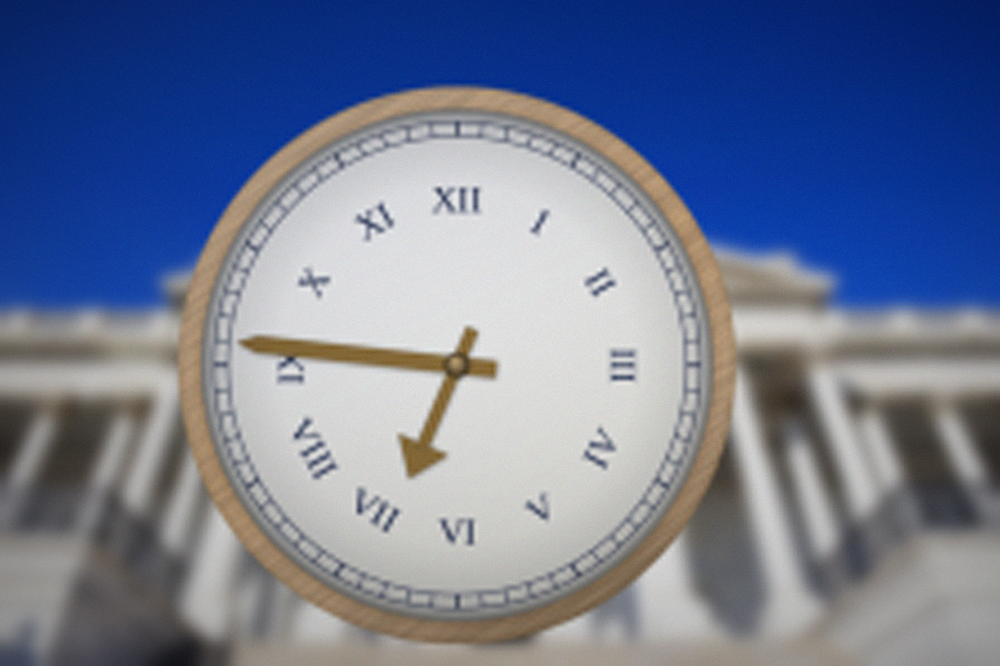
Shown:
6,46
